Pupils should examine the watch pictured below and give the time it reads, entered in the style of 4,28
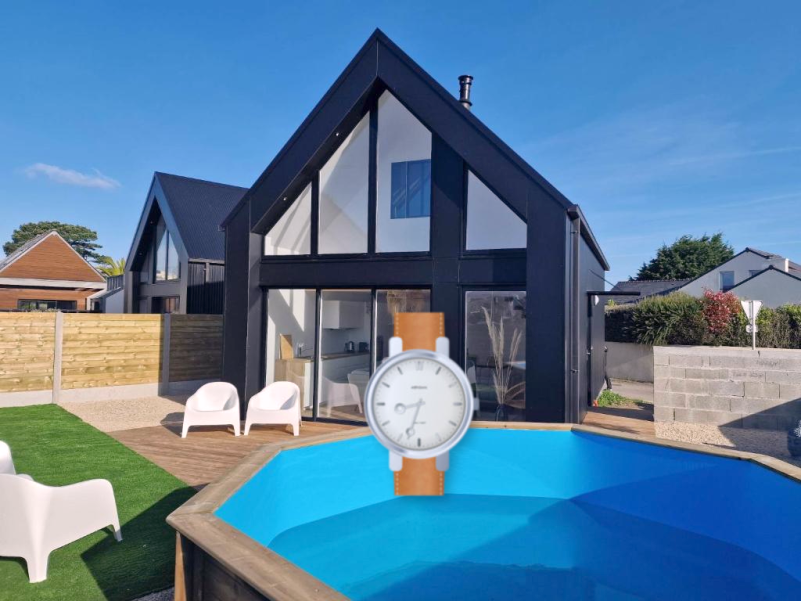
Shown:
8,33
